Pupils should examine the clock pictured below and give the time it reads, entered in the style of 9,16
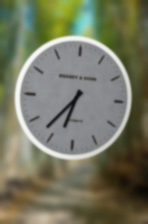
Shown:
6,37
